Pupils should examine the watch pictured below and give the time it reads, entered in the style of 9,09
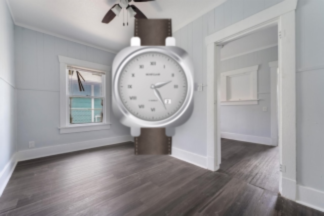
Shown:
2,25
